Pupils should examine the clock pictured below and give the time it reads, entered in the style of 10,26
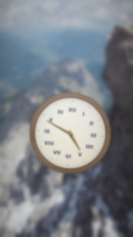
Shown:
4,49
